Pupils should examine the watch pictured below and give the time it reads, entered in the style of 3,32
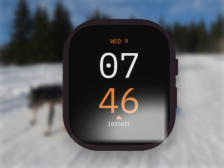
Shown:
7,46
